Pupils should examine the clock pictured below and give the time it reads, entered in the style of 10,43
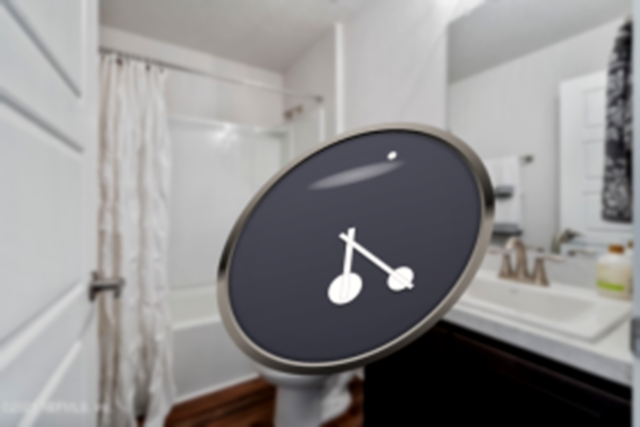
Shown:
5,19
